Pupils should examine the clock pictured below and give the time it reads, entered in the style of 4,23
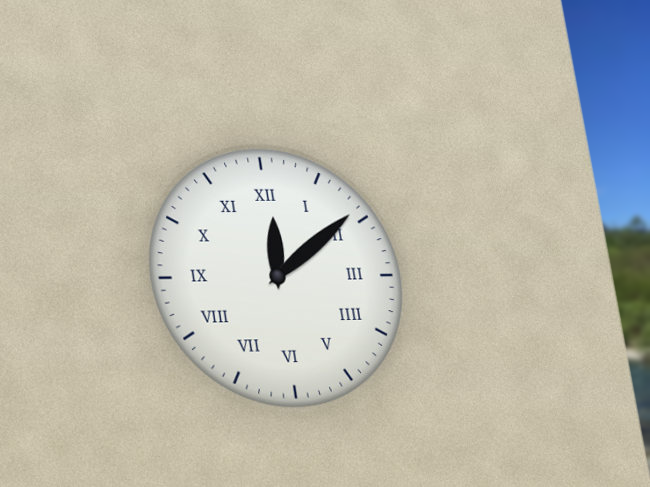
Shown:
12,09
